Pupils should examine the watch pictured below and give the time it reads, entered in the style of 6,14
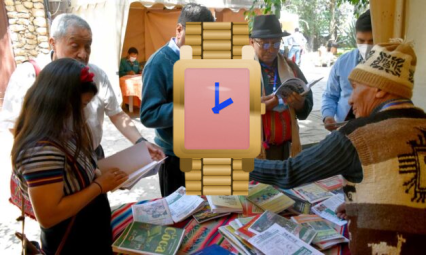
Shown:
2,00
